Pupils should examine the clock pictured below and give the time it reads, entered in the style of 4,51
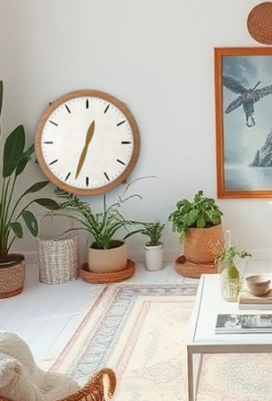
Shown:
12,33
